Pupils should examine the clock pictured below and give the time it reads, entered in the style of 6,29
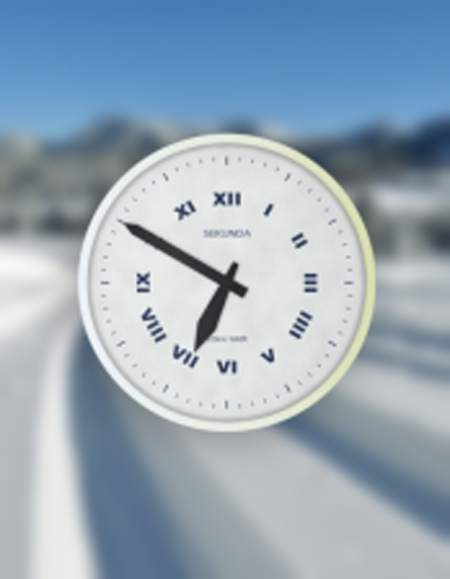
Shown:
6,50
